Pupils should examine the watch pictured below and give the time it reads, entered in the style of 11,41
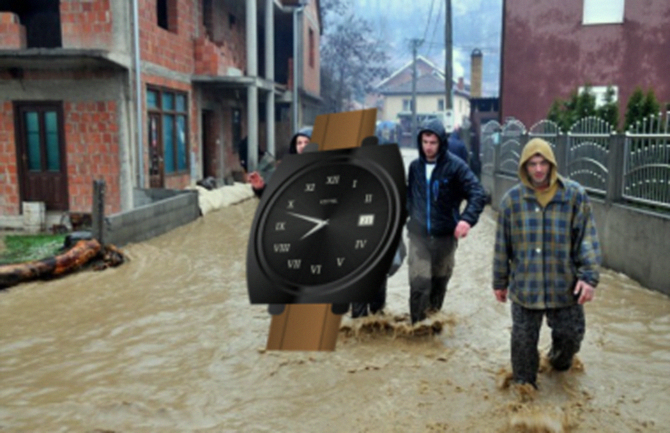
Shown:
7,48
